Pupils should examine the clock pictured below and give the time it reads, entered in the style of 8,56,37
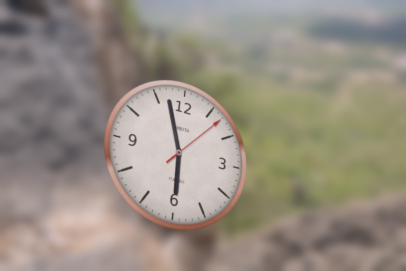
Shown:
5,57,07
